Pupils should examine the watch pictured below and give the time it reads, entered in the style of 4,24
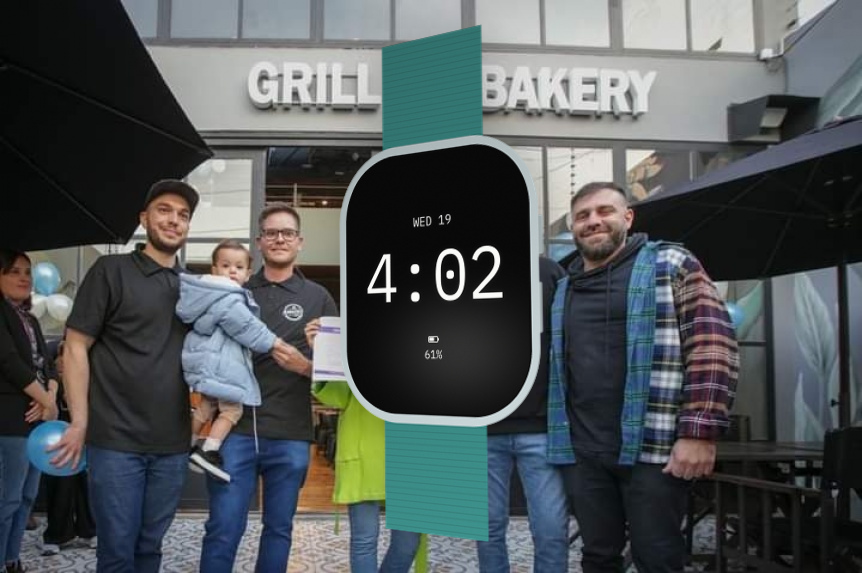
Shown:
4,02
